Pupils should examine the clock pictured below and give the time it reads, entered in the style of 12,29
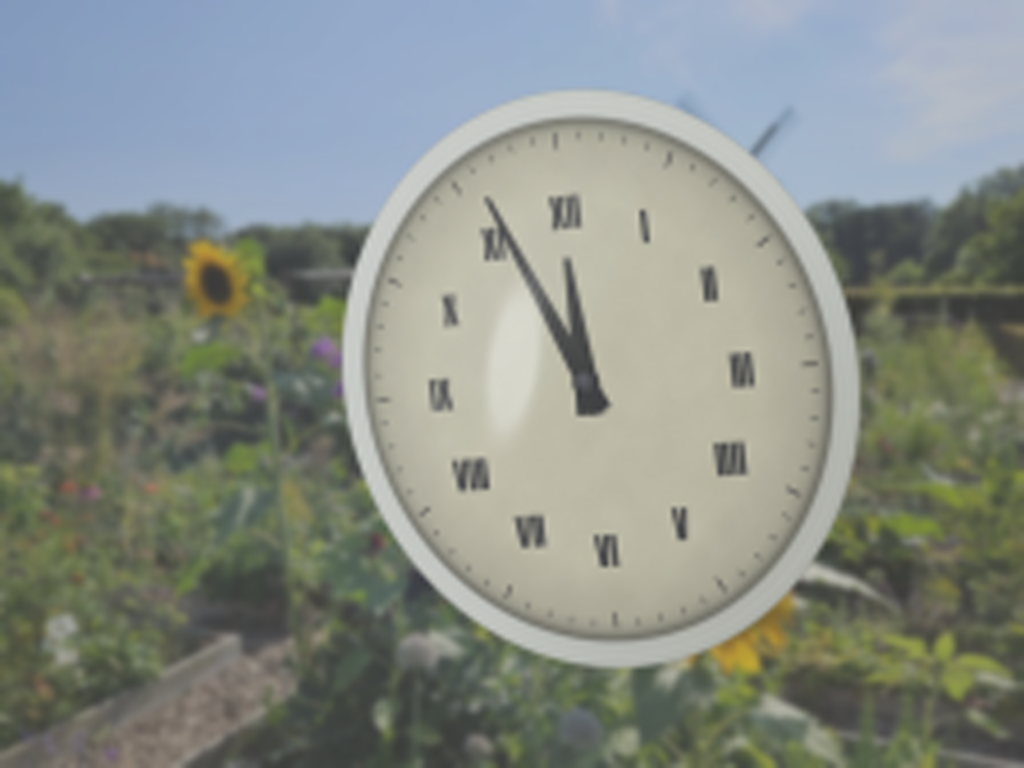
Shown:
11,56
